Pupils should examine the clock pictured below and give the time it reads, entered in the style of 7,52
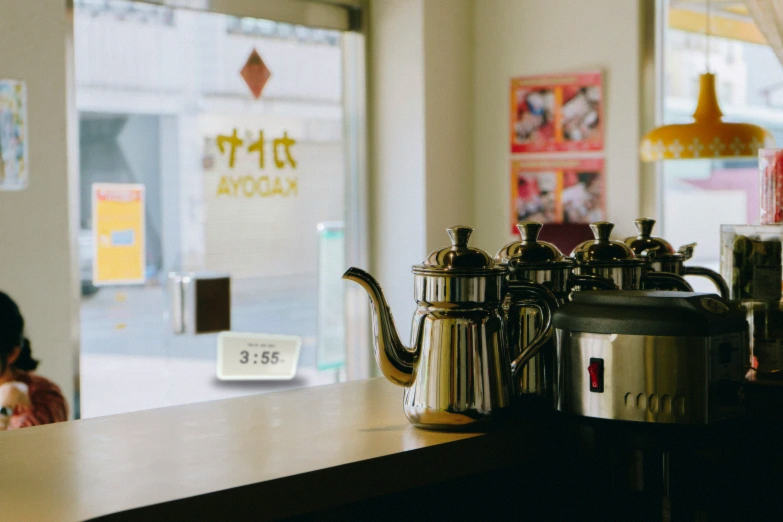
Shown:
3,55
